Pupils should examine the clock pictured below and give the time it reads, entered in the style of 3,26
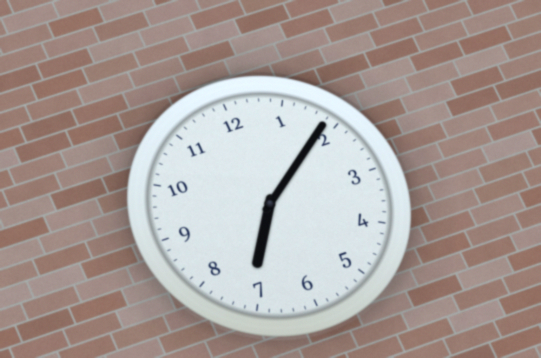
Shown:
7,09
